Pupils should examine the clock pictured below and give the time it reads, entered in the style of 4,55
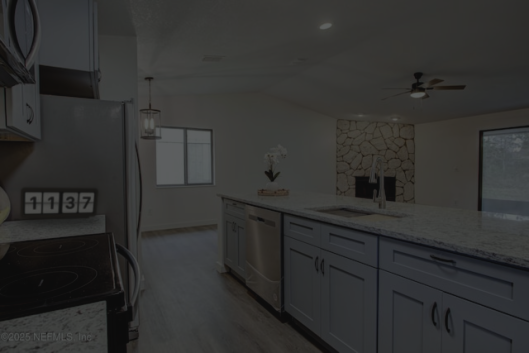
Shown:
11,37
